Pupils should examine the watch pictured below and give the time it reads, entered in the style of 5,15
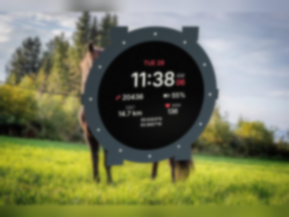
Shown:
11,38
